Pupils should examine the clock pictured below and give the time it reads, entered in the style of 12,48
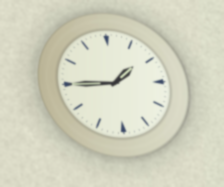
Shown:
1,45
